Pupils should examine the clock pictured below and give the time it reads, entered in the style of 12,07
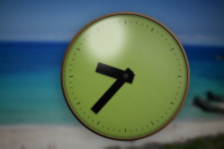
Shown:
9,37
